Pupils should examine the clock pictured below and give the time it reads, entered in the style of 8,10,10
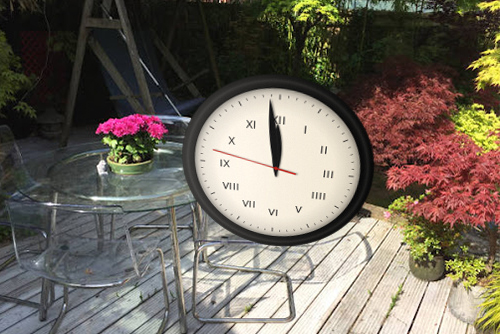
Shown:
11,58,47
